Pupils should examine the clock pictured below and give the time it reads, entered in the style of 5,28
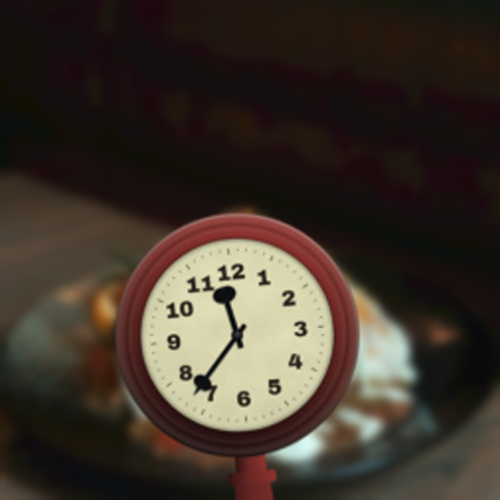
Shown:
11,37
